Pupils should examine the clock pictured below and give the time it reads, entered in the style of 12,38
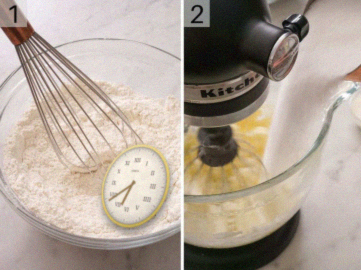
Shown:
6,39
